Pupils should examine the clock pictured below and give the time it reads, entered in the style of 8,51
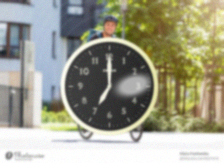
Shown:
7,00
